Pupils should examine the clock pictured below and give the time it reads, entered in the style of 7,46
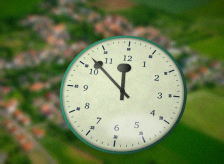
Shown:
11,52
